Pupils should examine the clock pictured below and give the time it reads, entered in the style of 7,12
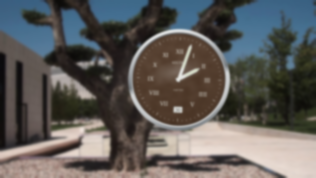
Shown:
2,03
